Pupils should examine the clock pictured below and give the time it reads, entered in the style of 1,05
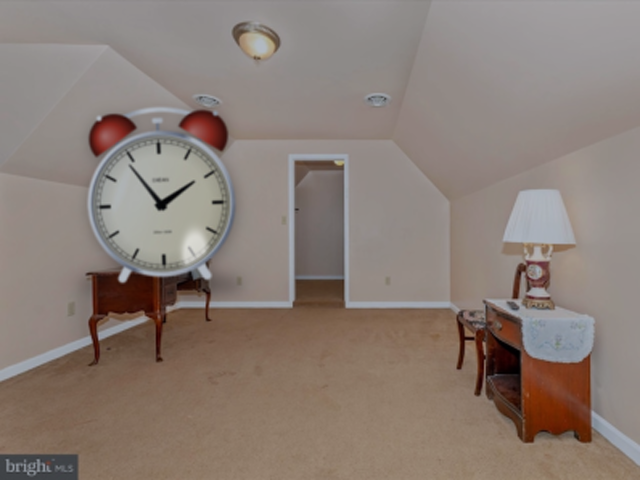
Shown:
1,54
